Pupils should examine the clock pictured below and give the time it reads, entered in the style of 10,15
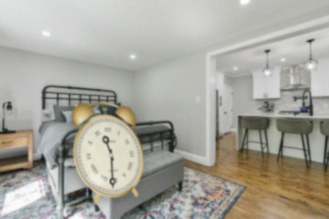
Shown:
11,31
